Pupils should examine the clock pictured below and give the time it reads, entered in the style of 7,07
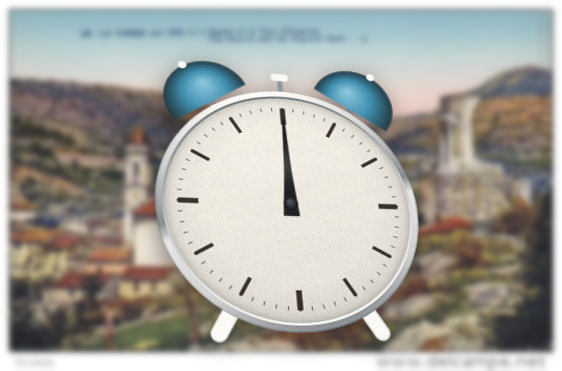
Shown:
12,00
